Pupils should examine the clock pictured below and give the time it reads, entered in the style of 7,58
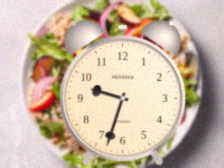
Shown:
9,33
